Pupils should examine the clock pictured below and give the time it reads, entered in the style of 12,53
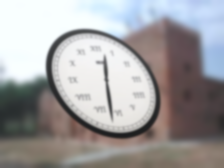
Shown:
12,32
